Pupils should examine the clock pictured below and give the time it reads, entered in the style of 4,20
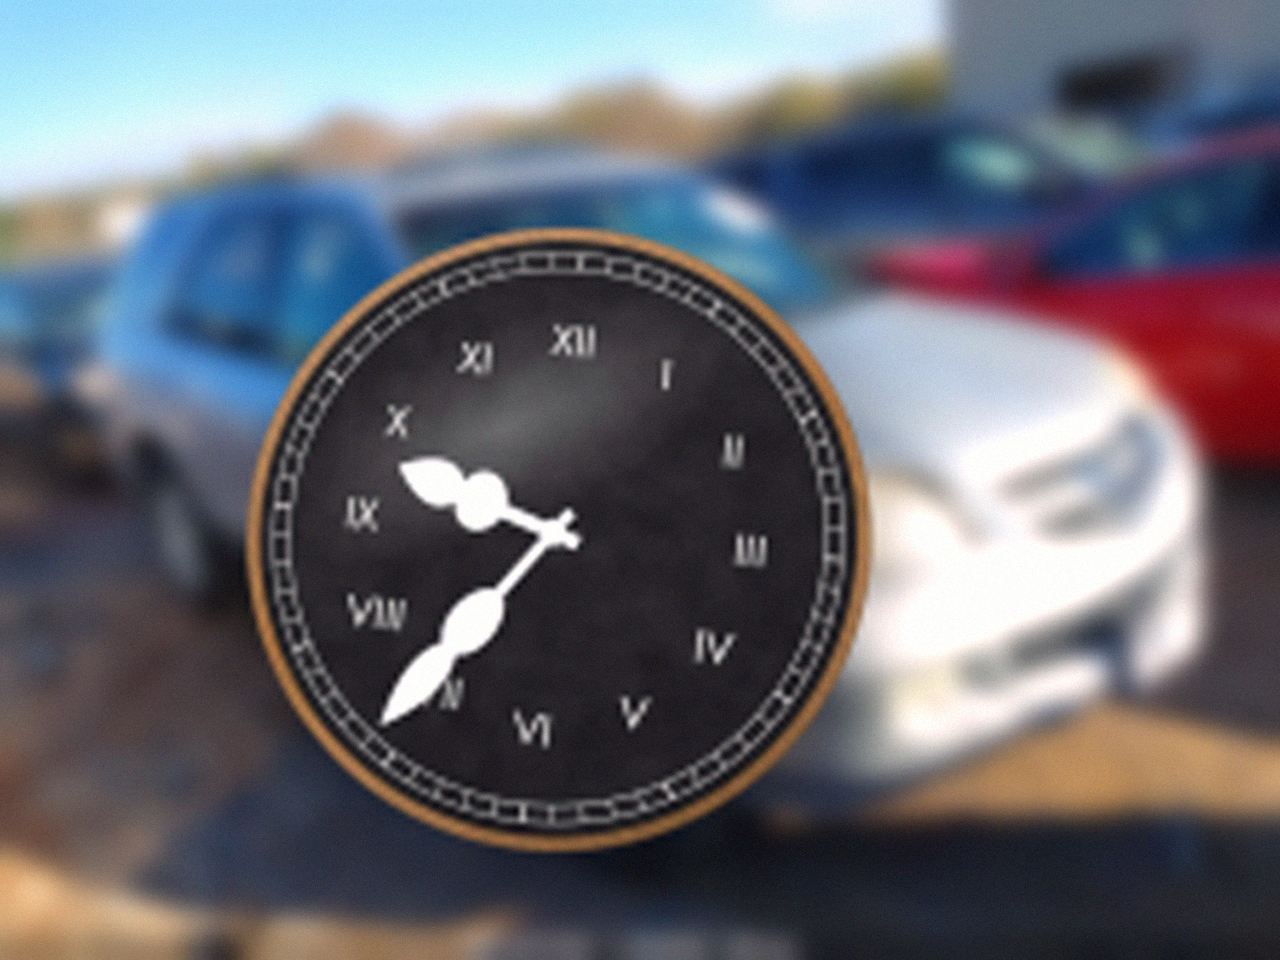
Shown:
9,36
